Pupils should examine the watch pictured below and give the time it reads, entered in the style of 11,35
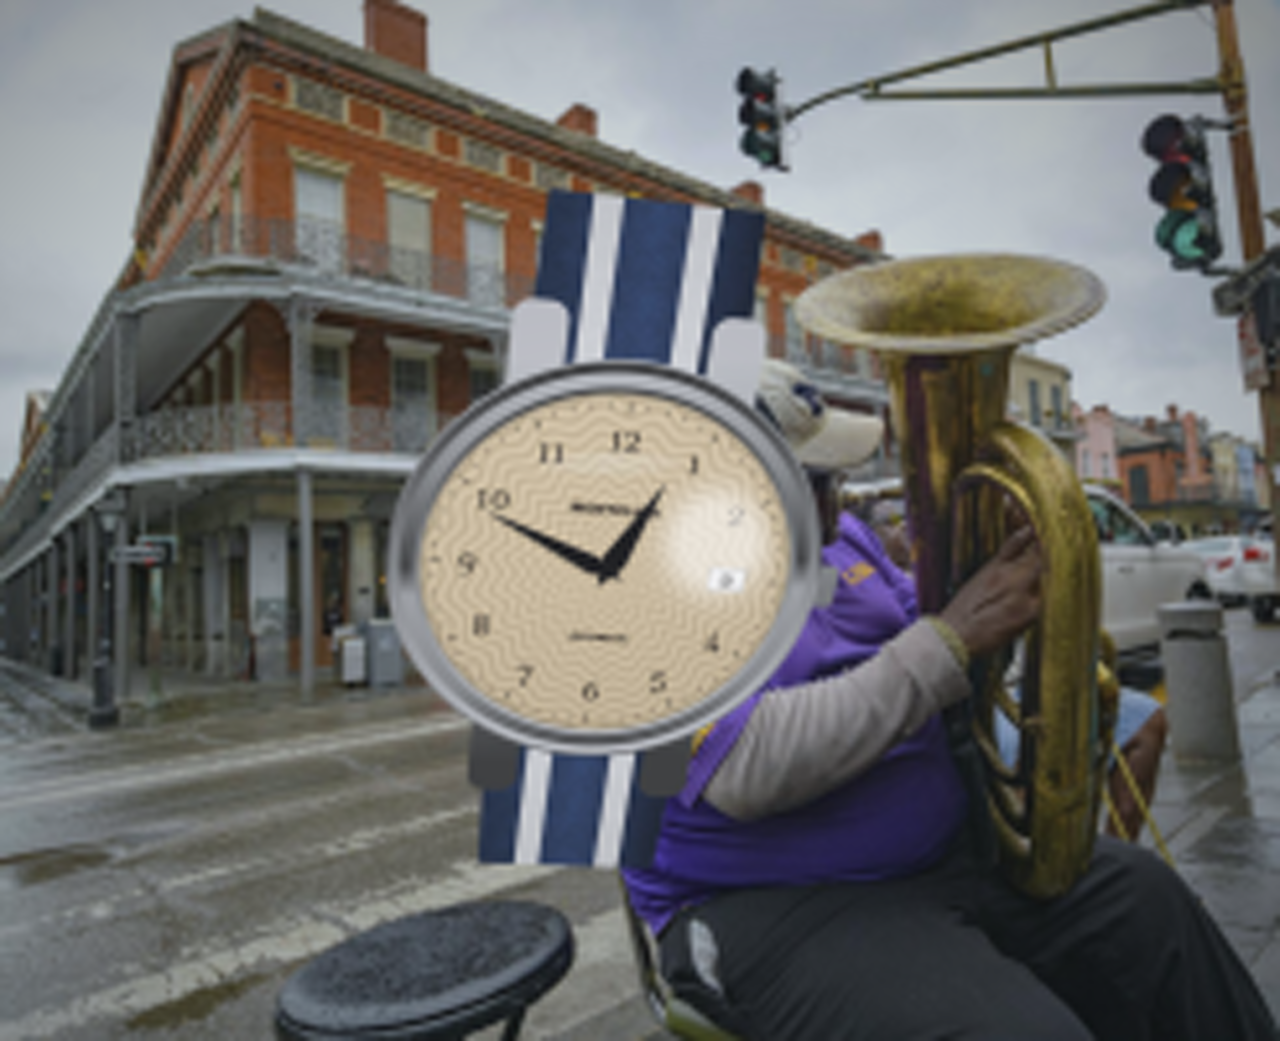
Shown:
12,49
